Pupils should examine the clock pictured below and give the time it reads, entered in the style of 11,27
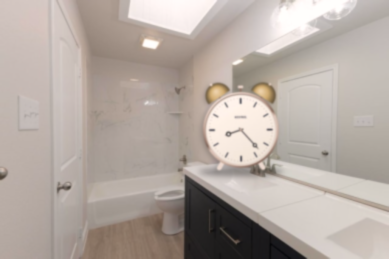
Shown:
8,23
